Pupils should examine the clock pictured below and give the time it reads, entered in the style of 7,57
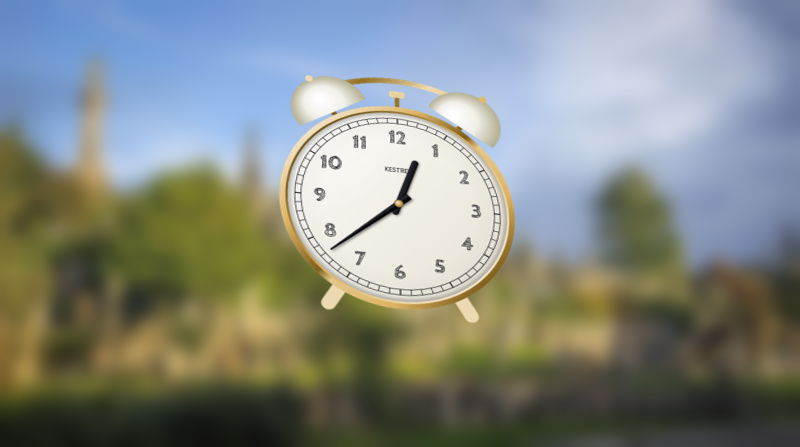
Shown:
12,38
